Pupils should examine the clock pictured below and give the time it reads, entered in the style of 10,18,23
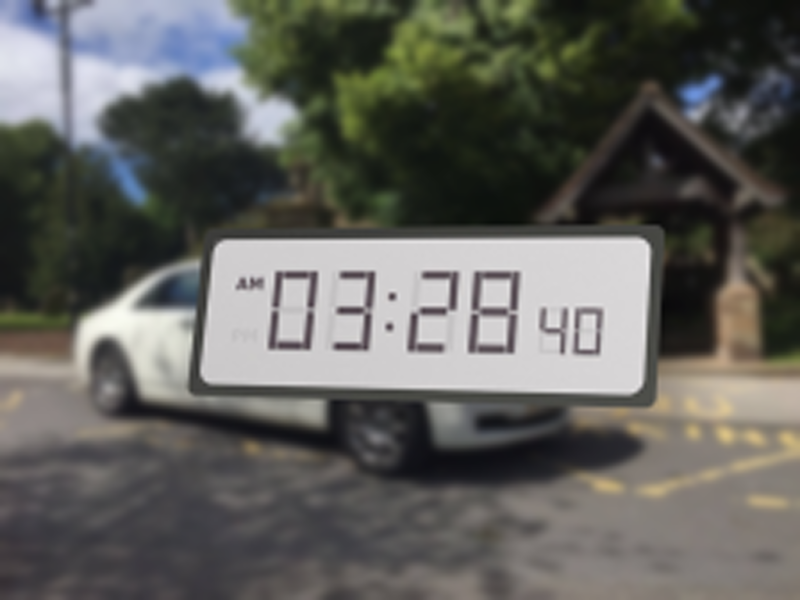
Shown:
3,28,40
